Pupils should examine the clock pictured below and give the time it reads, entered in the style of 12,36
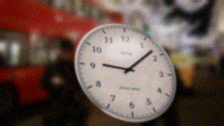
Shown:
9,08
